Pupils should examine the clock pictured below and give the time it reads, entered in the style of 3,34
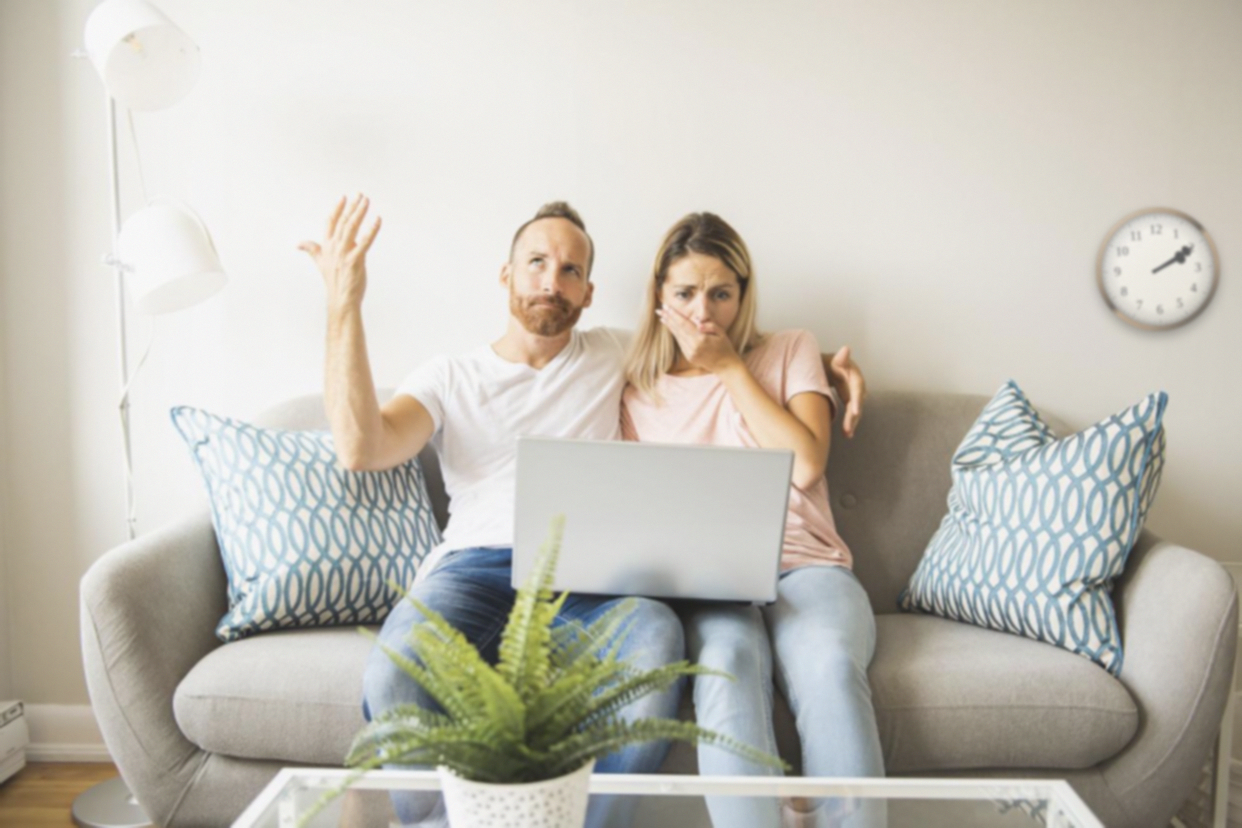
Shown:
2,10
